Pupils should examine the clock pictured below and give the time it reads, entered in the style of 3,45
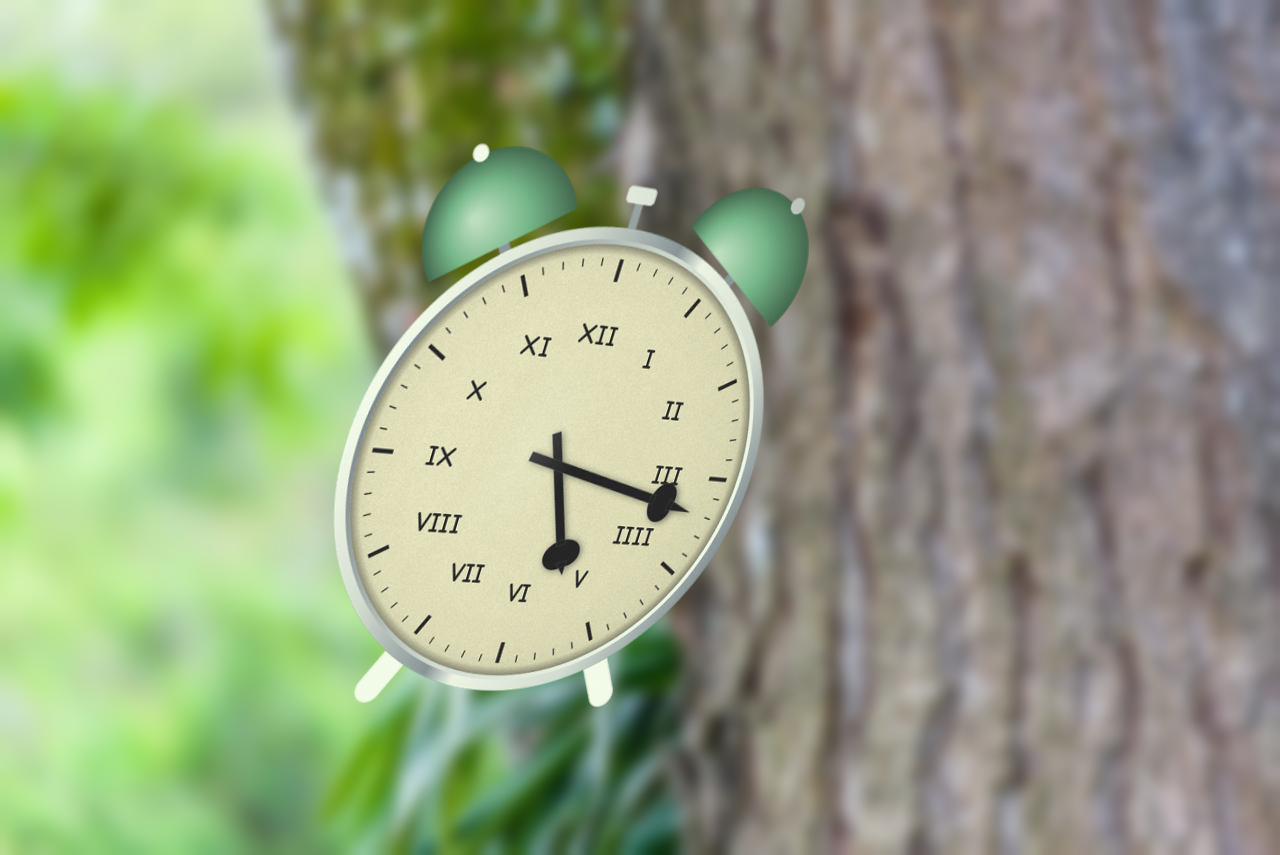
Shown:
5,17
